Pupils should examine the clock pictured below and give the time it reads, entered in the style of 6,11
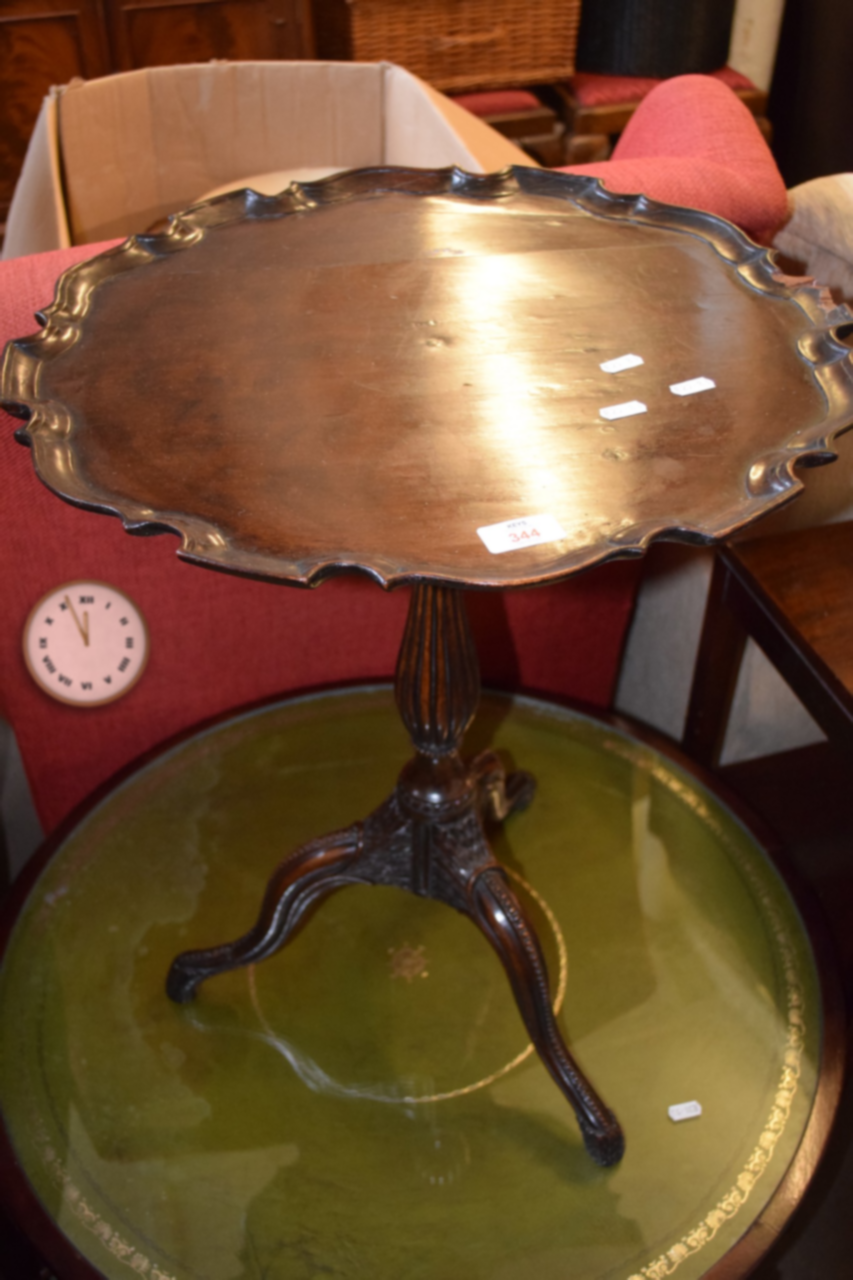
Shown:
11,56
